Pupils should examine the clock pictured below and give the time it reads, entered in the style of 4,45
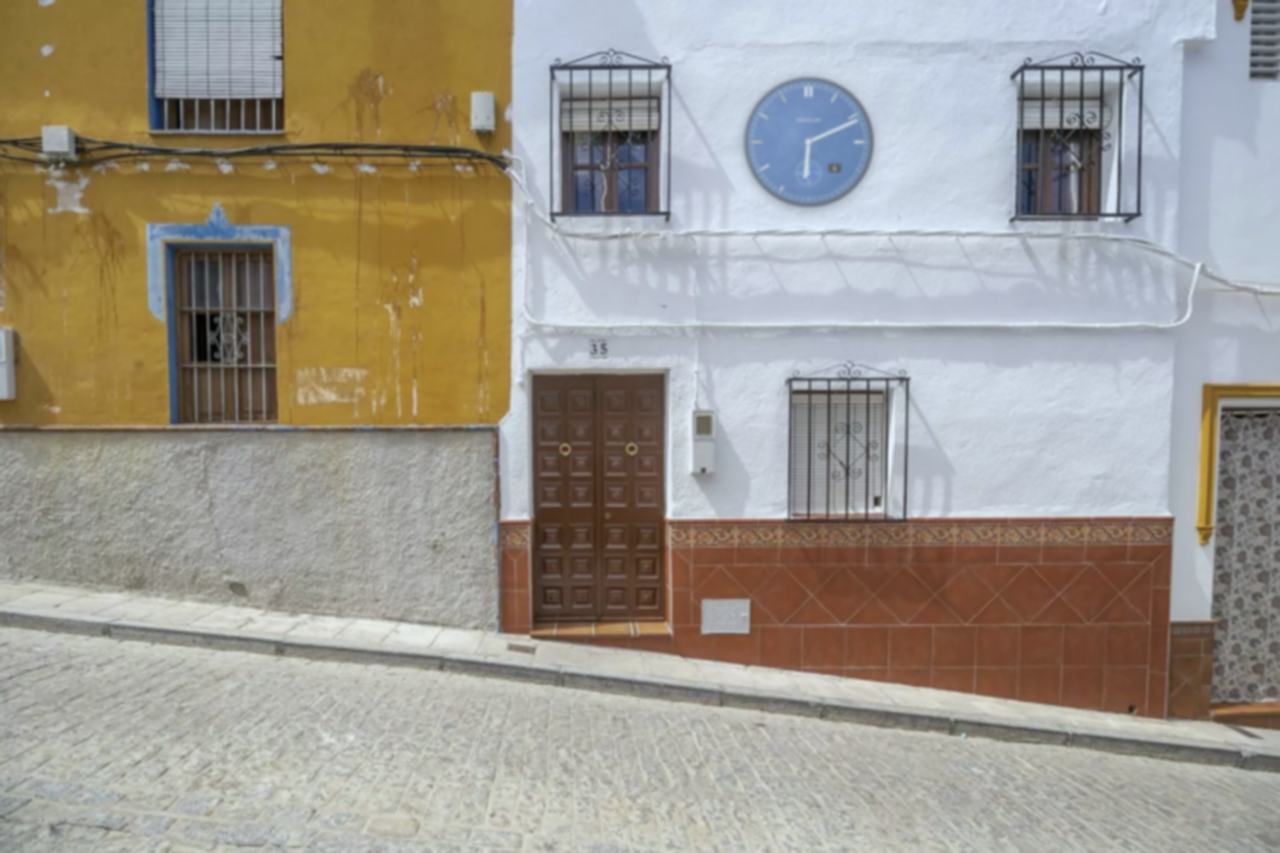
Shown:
6,11
